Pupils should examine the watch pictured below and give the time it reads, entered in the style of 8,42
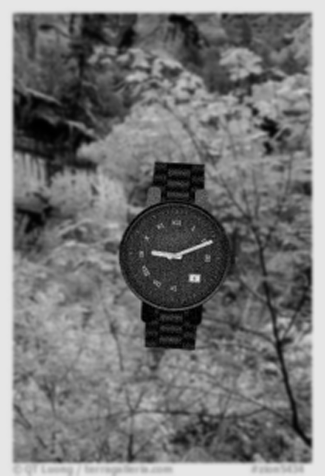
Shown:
9,11
